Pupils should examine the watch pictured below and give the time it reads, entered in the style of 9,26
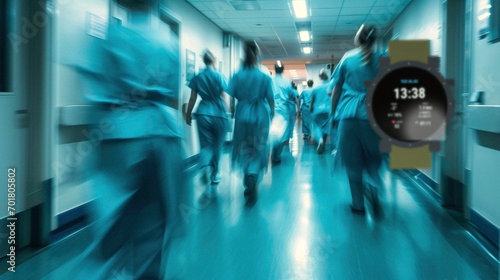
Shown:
13,38
